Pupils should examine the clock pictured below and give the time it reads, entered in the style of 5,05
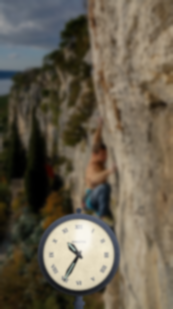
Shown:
10,35
